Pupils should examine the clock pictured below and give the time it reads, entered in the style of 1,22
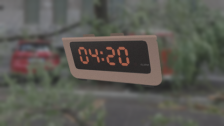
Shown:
4,20
